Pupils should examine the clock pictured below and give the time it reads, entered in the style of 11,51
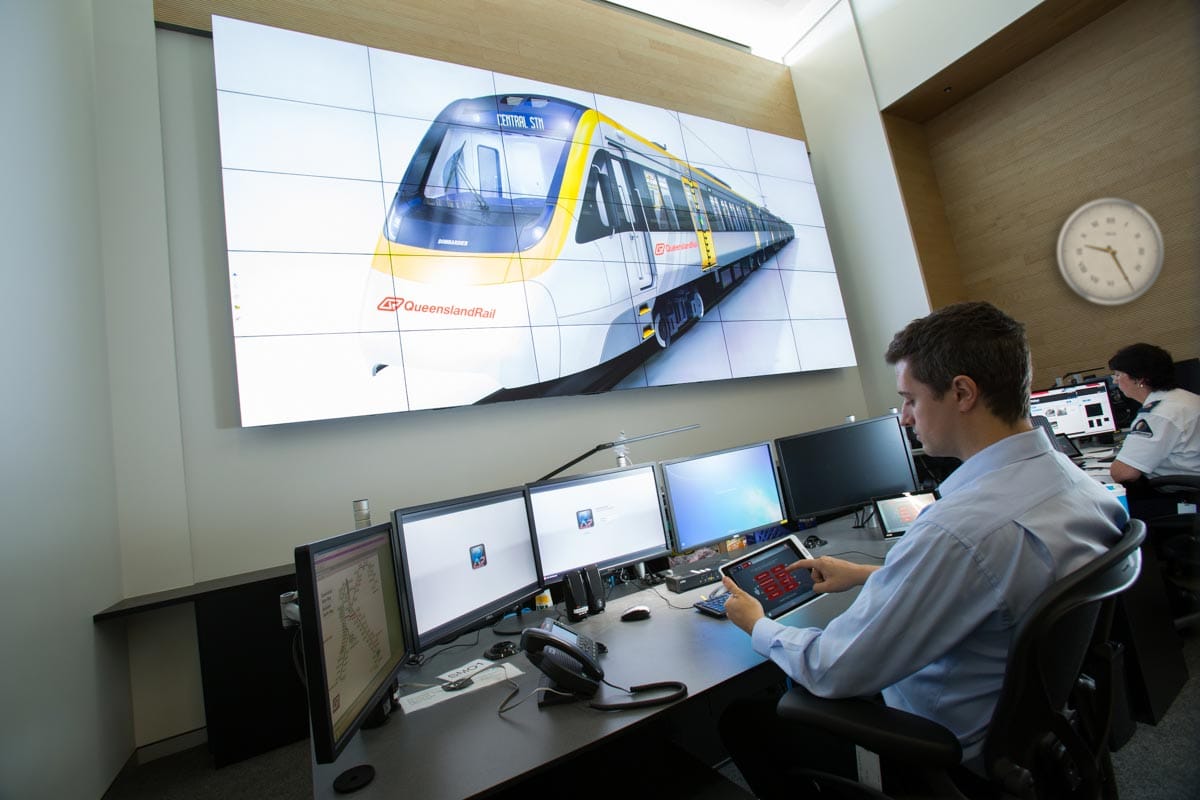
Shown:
9,25
